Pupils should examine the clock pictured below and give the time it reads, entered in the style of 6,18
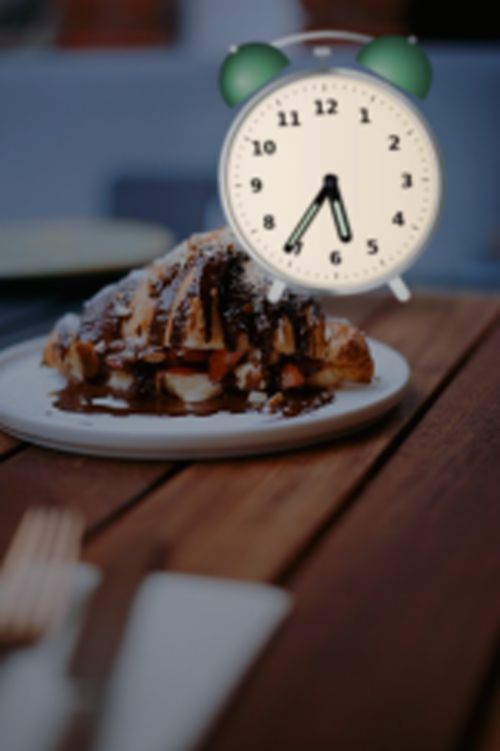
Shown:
5,36
